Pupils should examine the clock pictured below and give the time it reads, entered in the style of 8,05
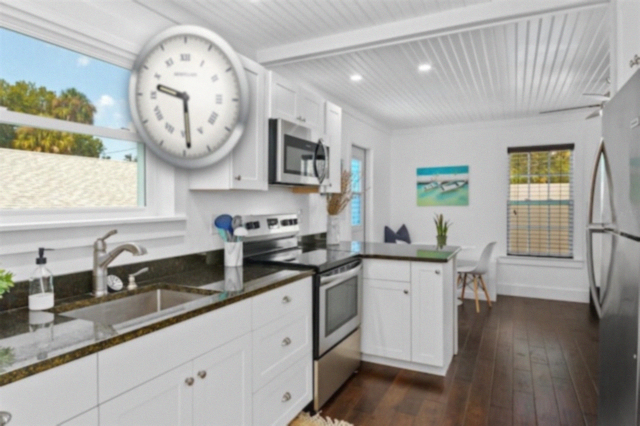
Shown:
9,29
